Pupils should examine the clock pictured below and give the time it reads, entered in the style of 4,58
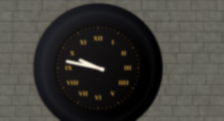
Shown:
9,47
